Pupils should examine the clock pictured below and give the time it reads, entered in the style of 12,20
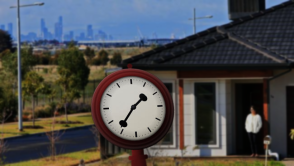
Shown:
1,36
